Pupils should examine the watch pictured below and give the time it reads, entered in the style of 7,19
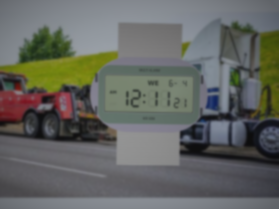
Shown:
12,11
